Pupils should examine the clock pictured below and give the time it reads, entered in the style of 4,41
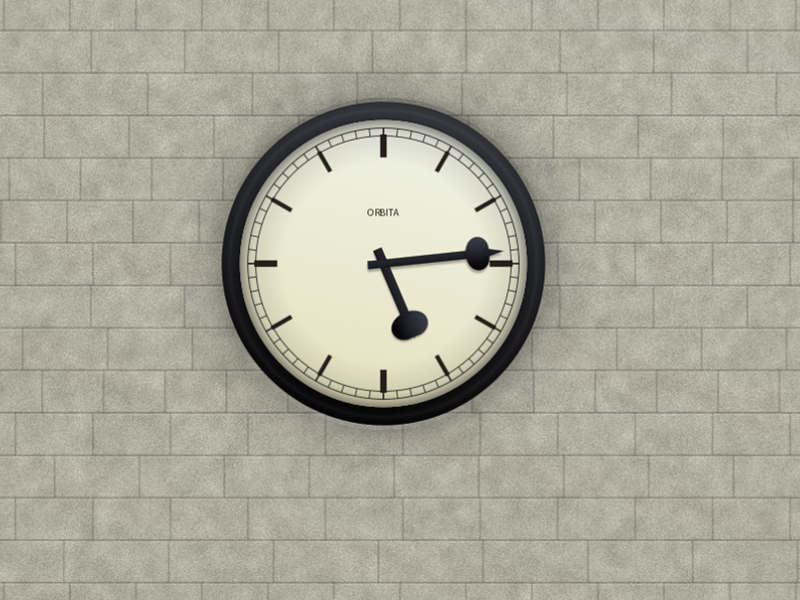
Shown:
5,14
